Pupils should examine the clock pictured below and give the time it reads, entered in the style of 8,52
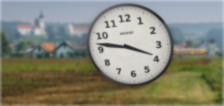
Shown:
3,47
